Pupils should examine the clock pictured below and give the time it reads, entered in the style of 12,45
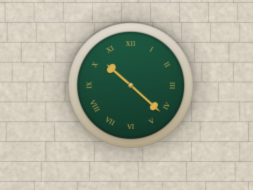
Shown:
10,22
